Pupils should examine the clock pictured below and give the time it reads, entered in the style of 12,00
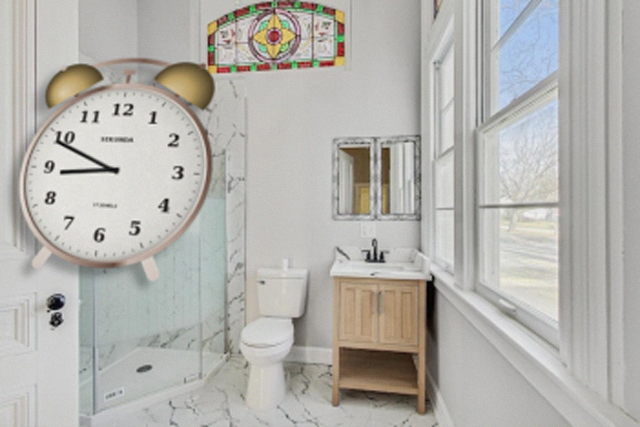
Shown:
8,49
